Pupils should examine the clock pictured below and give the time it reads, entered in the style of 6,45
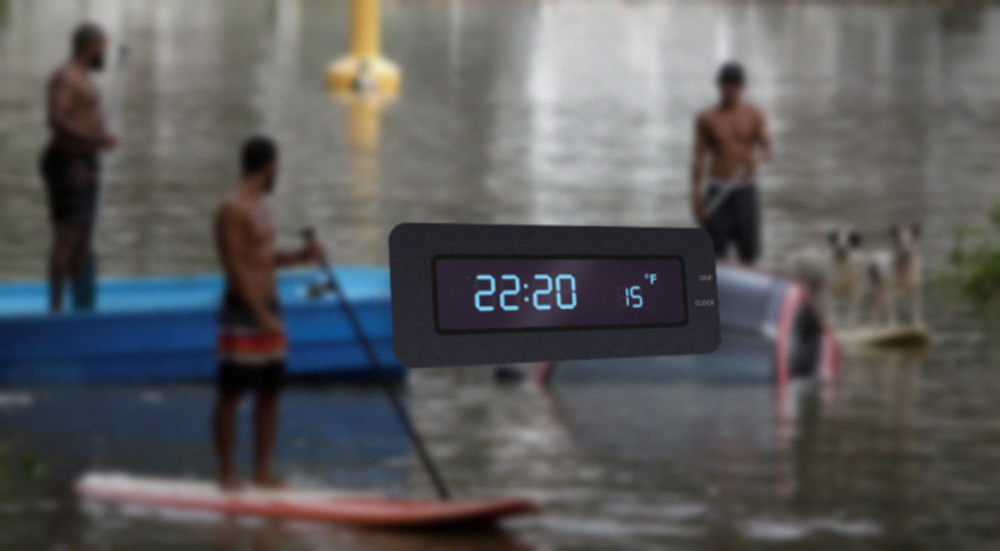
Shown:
22,20
